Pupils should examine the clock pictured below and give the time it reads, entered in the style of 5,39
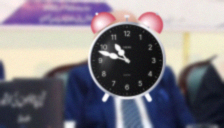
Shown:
10,48
